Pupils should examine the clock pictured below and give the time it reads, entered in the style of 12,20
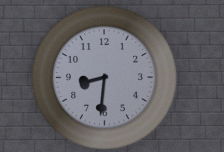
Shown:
8,31
